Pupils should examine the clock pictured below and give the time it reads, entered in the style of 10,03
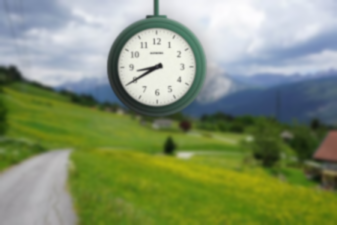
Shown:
8,40
